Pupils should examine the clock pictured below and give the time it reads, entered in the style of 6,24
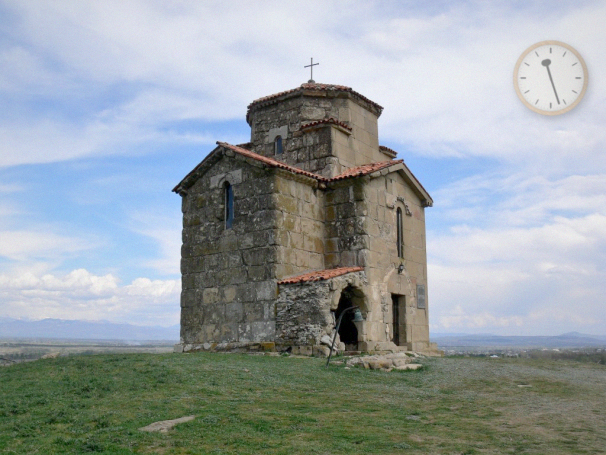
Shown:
11,27
